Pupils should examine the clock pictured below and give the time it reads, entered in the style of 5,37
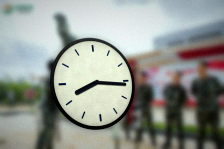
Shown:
8,16
